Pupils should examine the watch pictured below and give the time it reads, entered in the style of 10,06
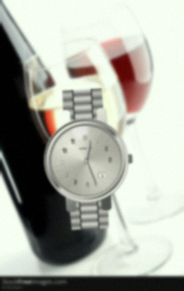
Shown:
12,27
